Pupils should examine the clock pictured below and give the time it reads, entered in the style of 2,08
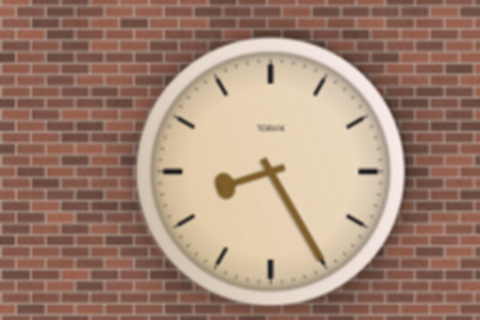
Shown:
8,25
